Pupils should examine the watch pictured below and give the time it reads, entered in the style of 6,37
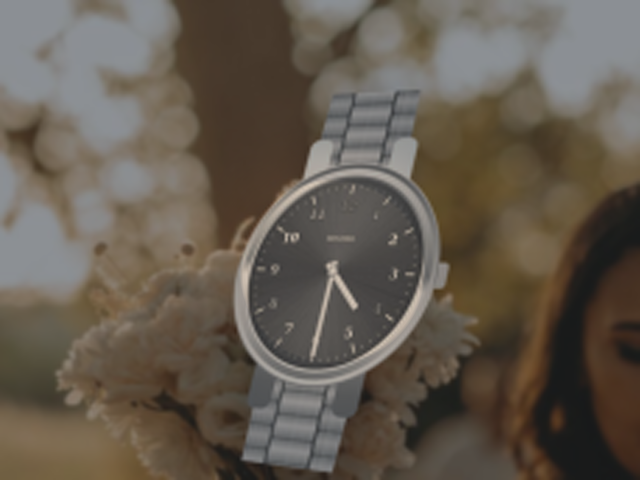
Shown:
4,30
